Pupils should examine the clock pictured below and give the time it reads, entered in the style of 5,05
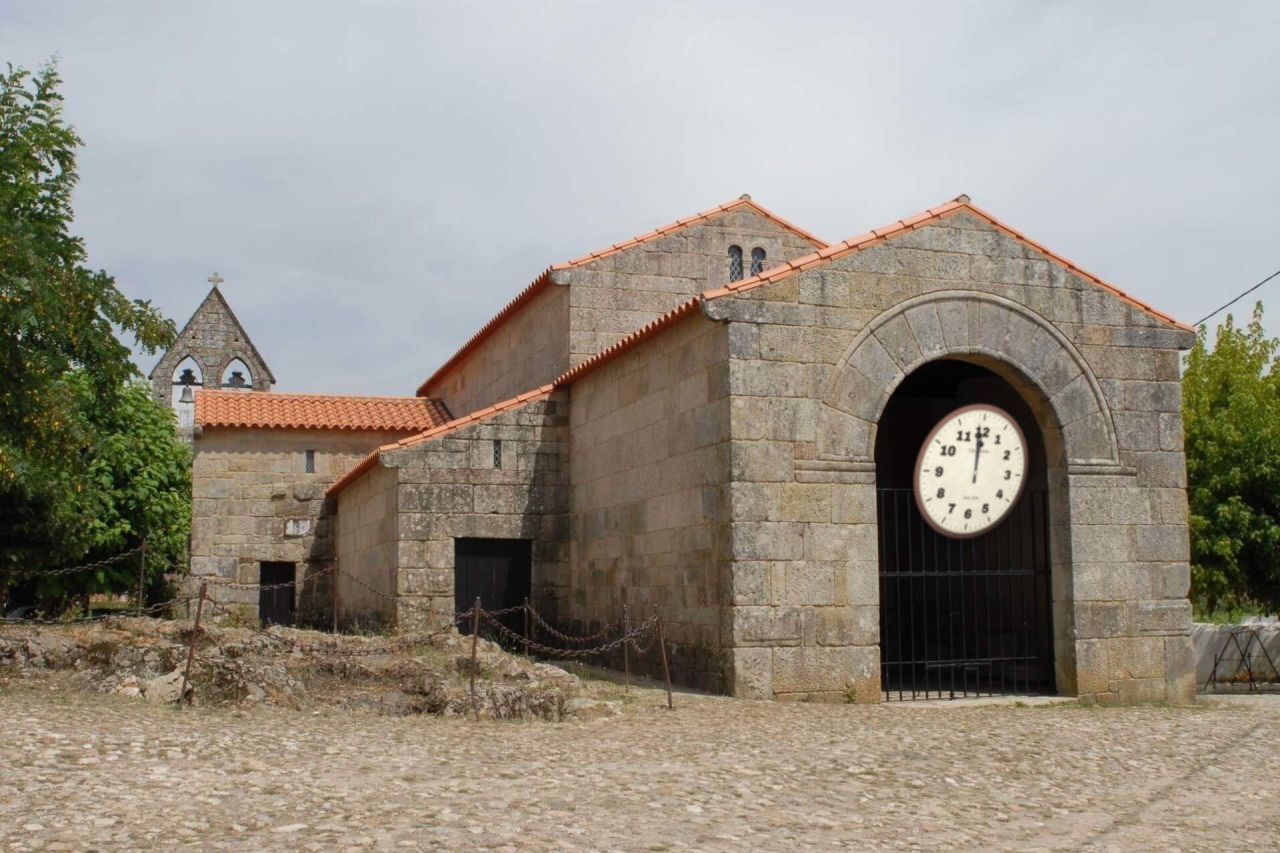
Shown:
11,59
